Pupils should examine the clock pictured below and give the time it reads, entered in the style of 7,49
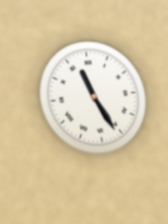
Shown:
11,26
